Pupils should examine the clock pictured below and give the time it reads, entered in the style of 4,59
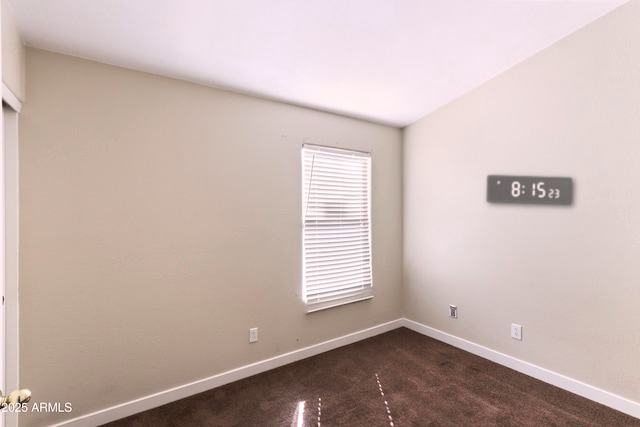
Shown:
8,15
